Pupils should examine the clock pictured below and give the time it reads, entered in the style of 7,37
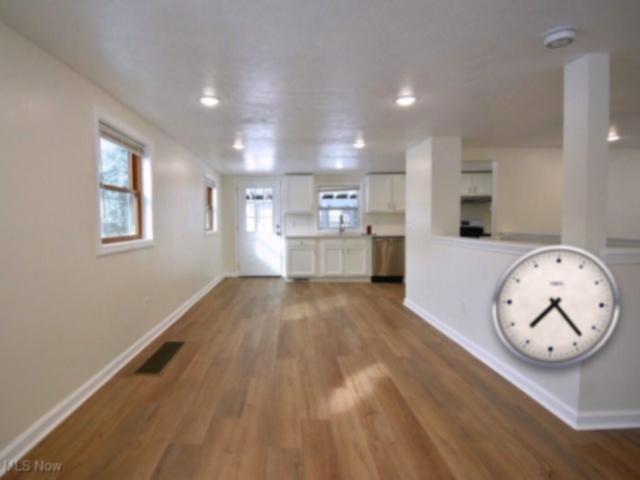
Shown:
7,23
